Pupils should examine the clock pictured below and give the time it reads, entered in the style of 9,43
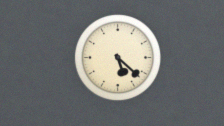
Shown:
5,22
